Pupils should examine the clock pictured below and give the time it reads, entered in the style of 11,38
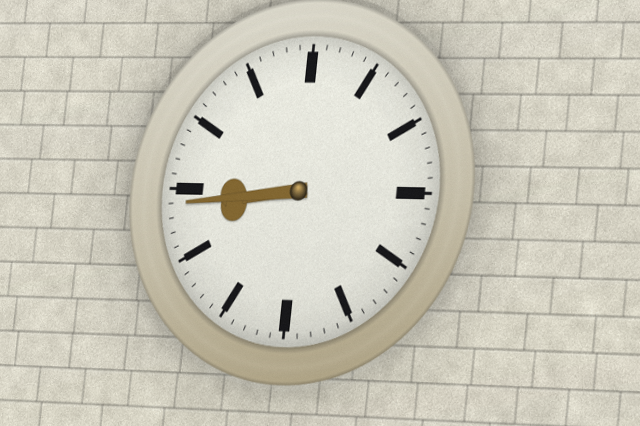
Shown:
8,44
